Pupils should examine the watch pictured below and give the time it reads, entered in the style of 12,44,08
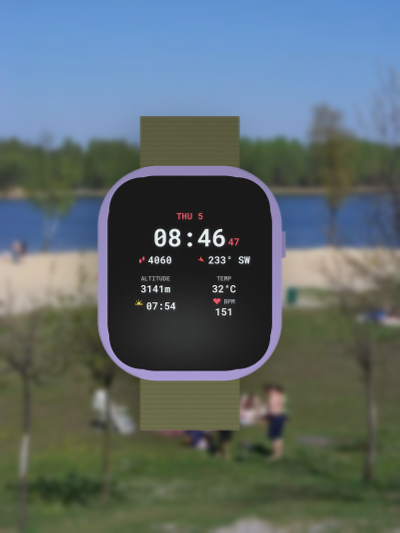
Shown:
8,46,47
